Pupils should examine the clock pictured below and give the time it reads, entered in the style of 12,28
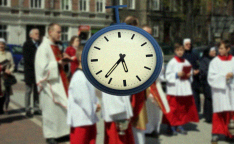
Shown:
5,37
